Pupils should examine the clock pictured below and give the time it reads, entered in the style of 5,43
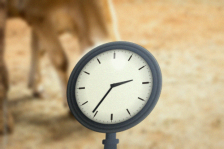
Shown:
2,36
